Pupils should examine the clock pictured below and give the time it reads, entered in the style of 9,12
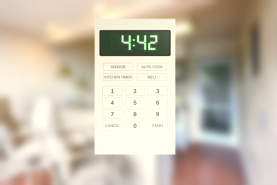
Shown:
4,42
